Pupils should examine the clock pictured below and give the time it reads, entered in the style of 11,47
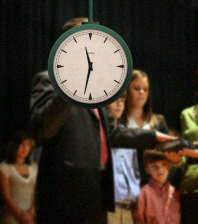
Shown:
11,32
